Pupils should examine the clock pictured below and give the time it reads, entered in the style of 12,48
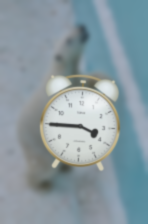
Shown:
3,45
